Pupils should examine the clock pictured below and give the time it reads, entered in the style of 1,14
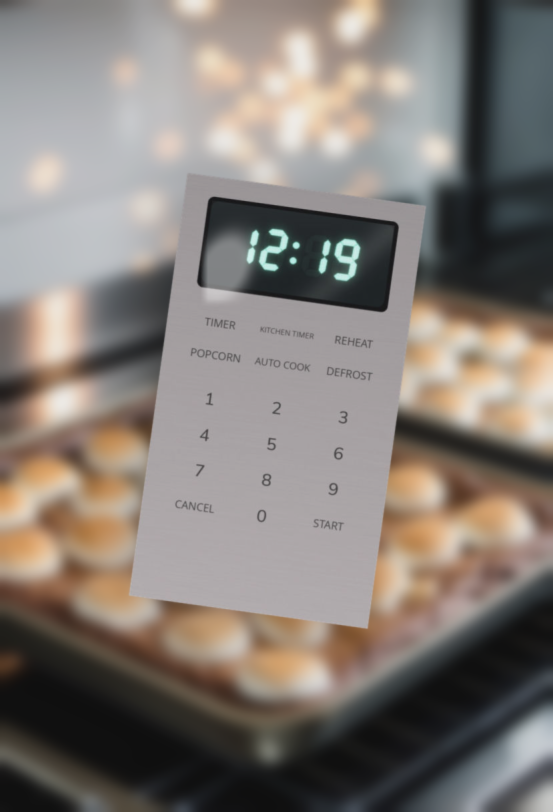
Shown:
12,19
